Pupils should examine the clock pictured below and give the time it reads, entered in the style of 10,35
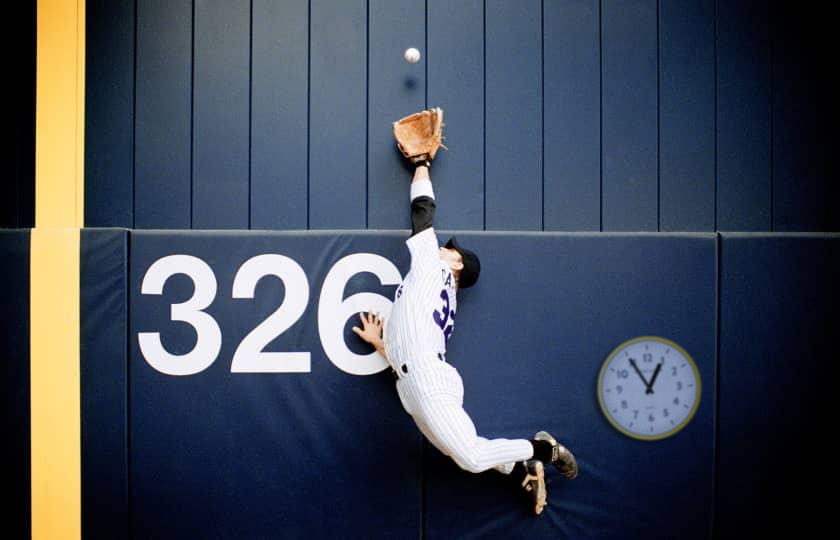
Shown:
12,55
